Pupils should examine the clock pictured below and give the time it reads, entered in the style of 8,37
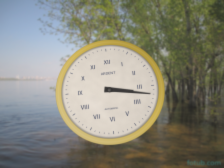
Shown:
3,17
